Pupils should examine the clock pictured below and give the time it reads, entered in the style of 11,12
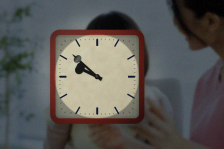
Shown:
9,52
